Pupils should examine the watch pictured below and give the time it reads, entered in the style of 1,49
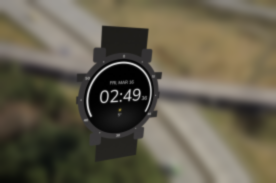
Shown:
2,49
